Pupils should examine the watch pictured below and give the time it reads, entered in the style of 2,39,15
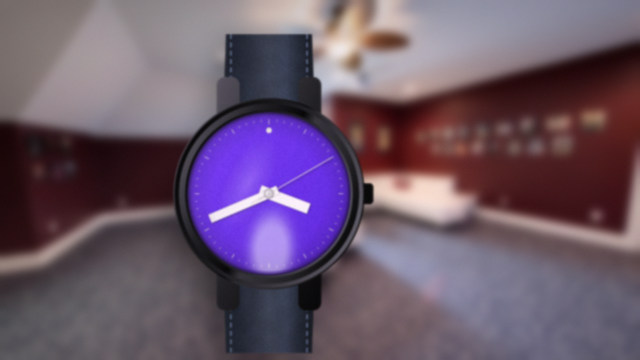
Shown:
3,41,10
